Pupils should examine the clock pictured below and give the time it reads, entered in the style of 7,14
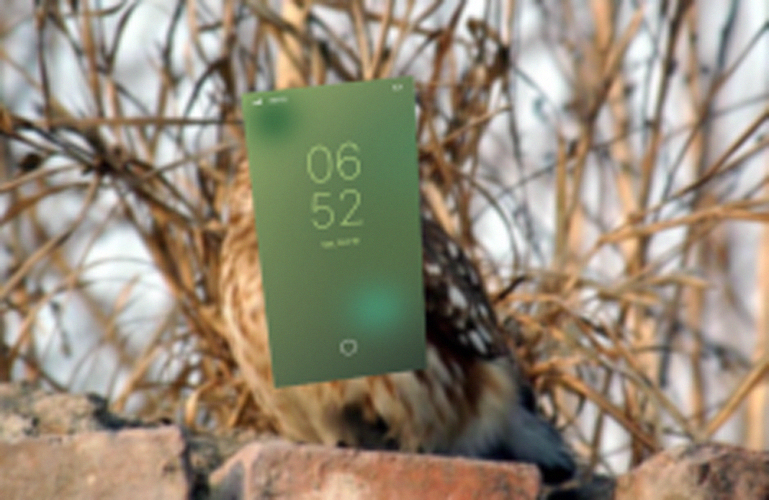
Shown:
6,52
